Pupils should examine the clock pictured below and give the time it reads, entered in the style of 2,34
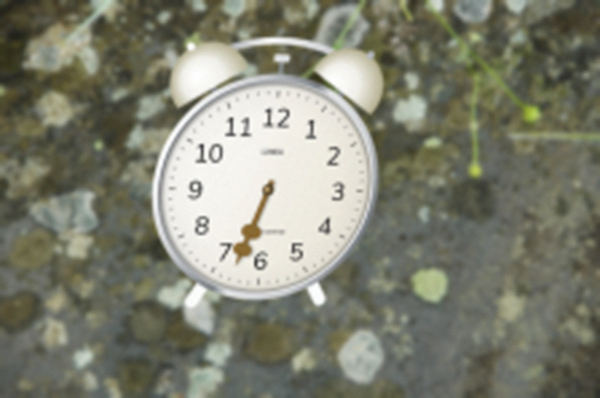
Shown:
6,33
